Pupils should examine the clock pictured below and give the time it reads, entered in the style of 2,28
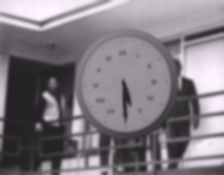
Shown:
5,30
